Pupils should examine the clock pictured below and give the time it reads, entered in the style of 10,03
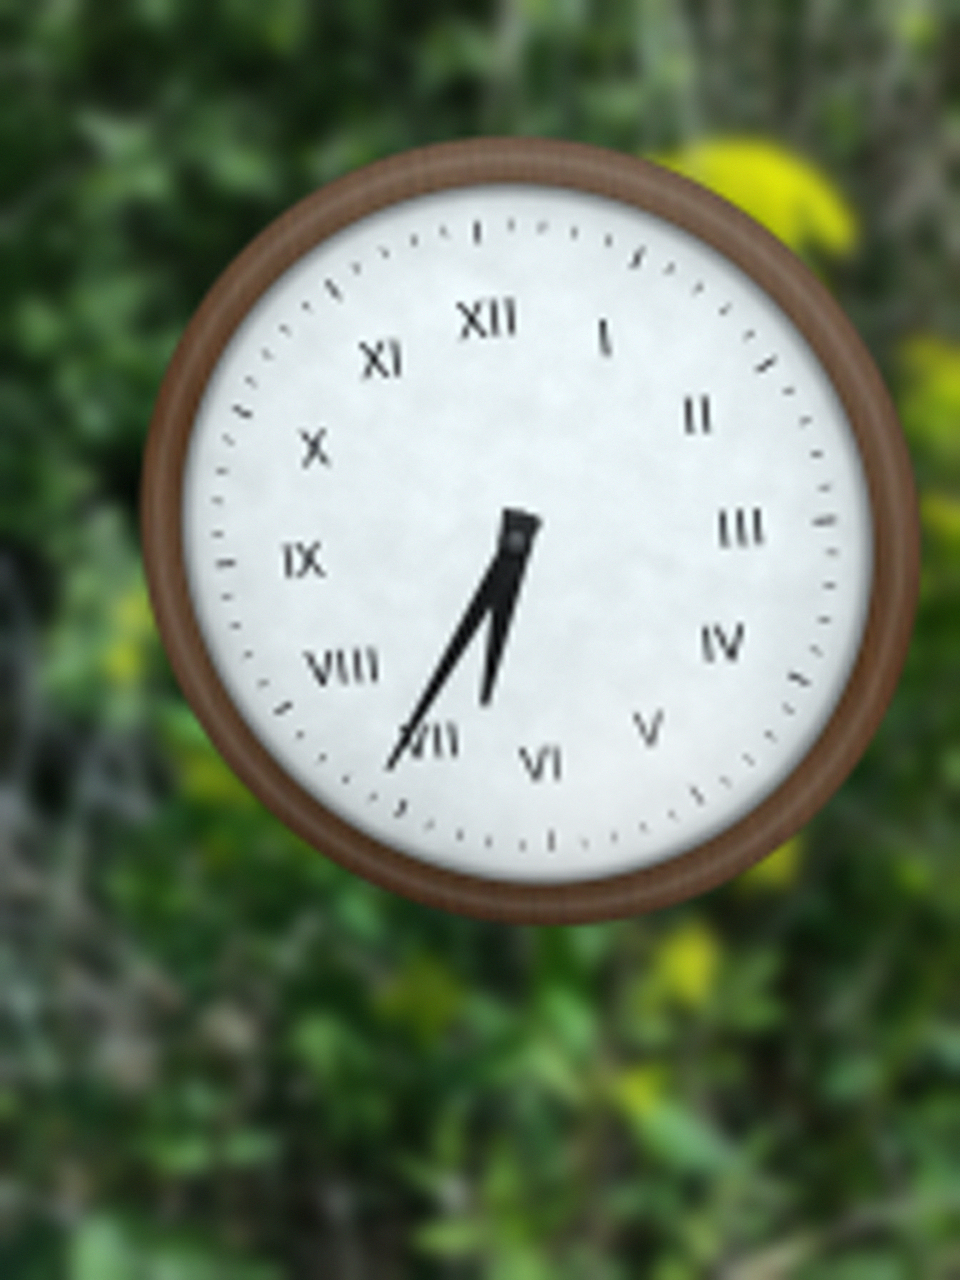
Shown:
6,36
